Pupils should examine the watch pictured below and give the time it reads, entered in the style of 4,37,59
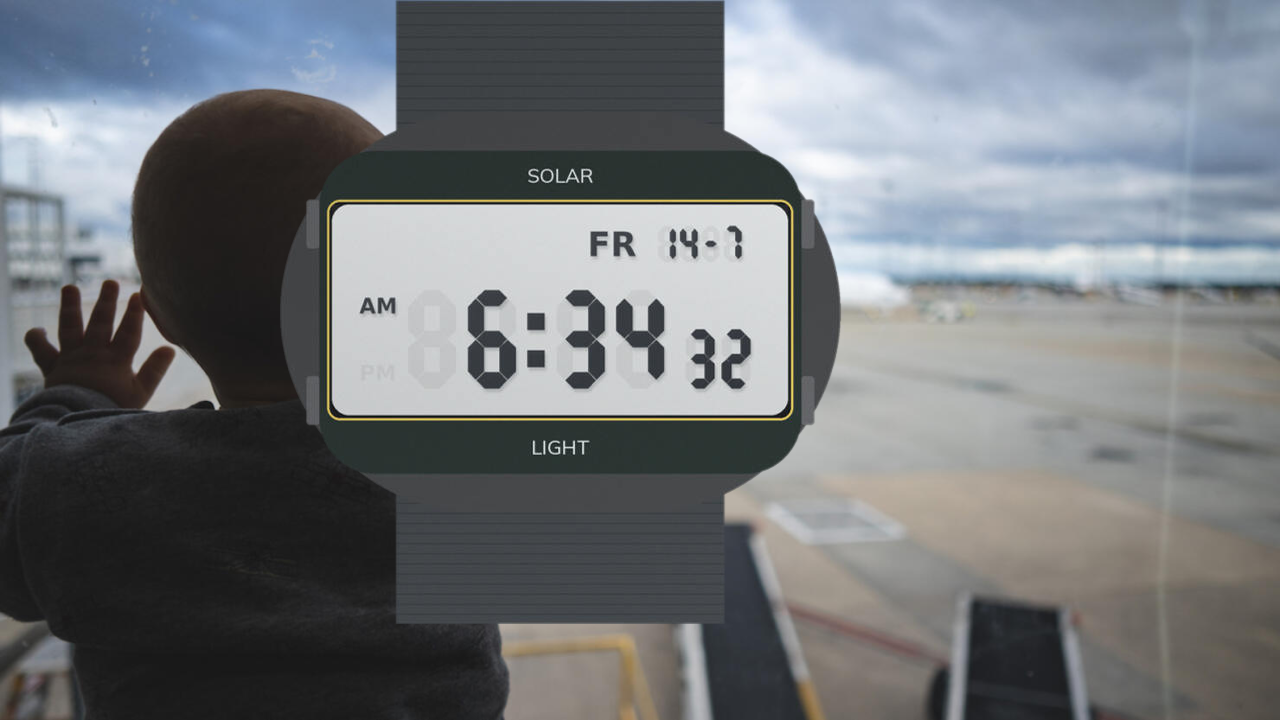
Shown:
6,34,32
